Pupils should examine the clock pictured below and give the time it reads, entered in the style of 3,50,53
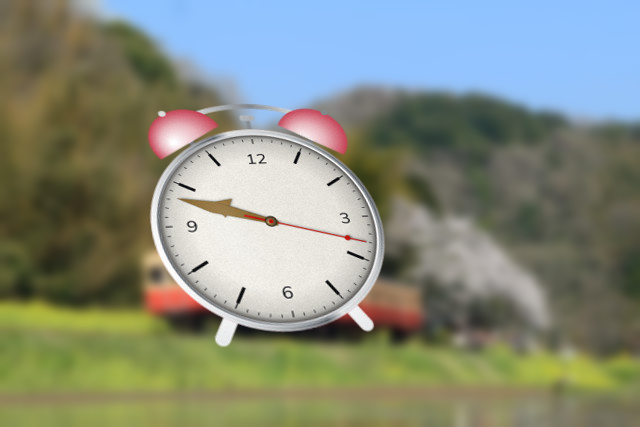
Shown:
9,48,18
